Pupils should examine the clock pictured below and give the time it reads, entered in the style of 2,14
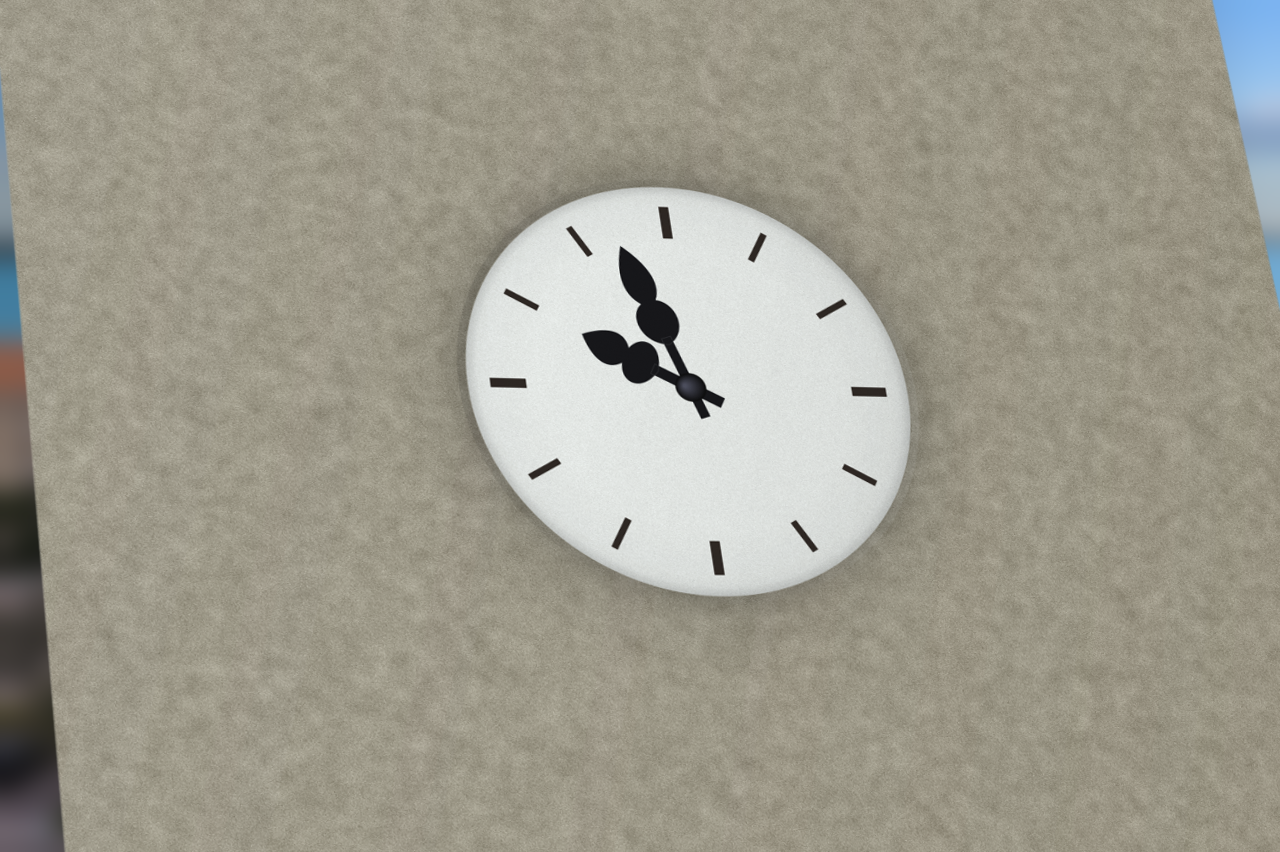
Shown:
9,57
